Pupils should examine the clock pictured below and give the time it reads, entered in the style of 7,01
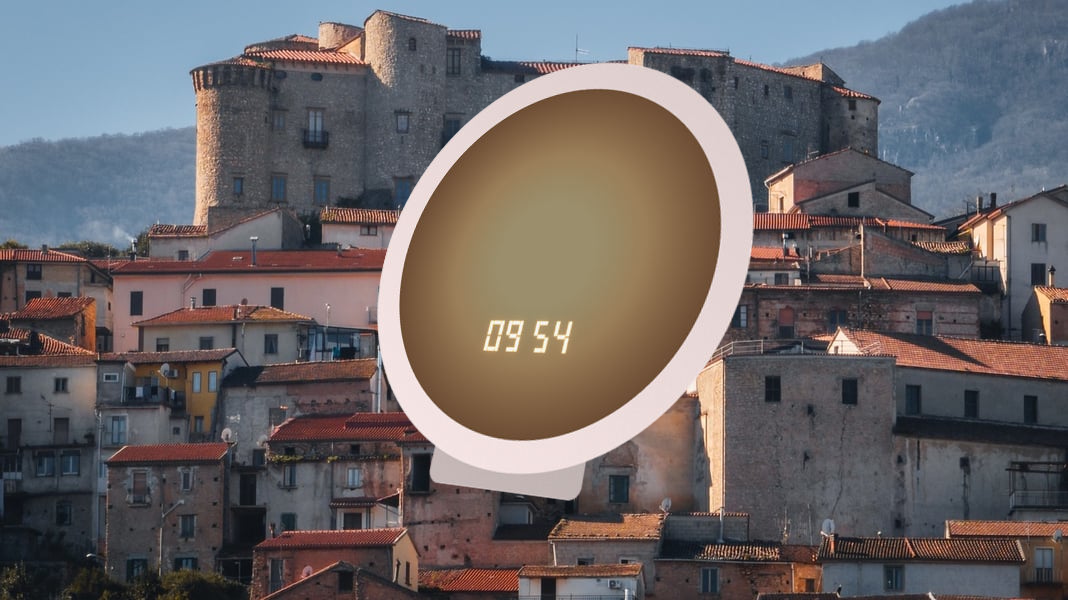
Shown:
9,54
